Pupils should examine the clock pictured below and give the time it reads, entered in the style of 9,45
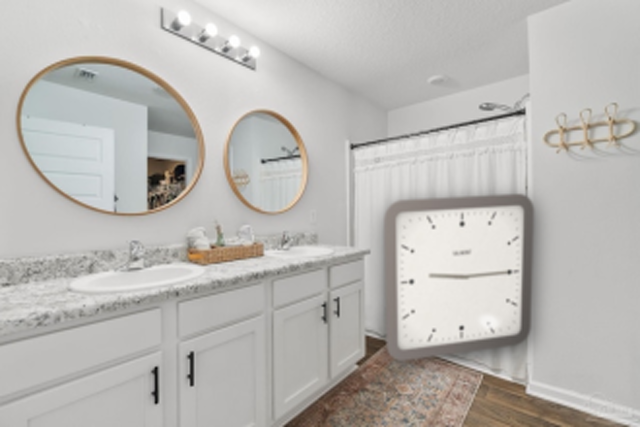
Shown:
9,15
